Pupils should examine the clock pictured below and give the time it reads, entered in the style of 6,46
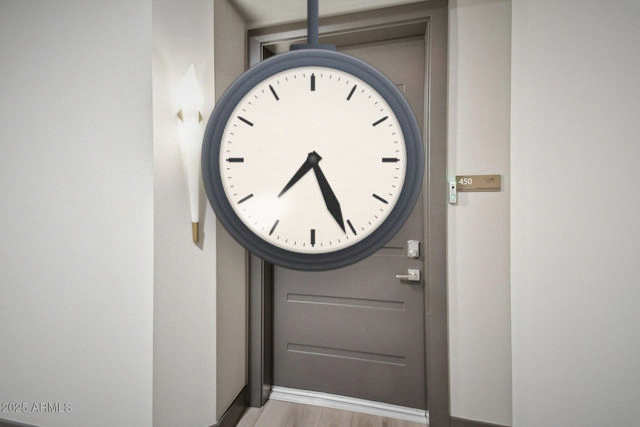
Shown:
7,26
